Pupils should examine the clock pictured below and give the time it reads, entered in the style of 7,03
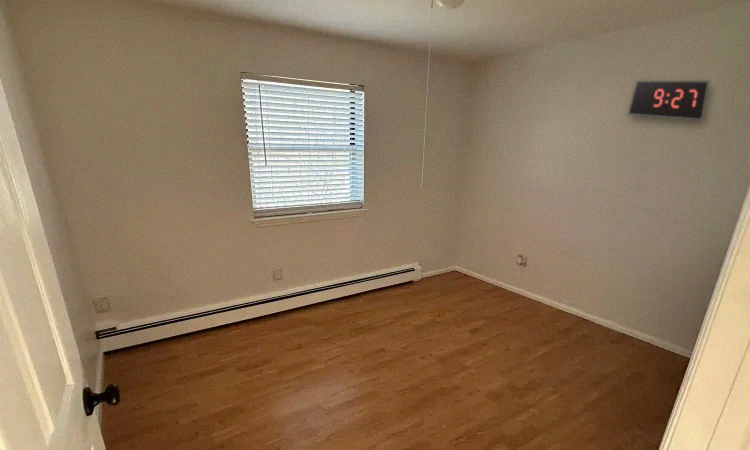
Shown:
9,27
